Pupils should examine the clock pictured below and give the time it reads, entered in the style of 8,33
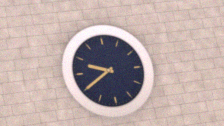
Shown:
9,40
